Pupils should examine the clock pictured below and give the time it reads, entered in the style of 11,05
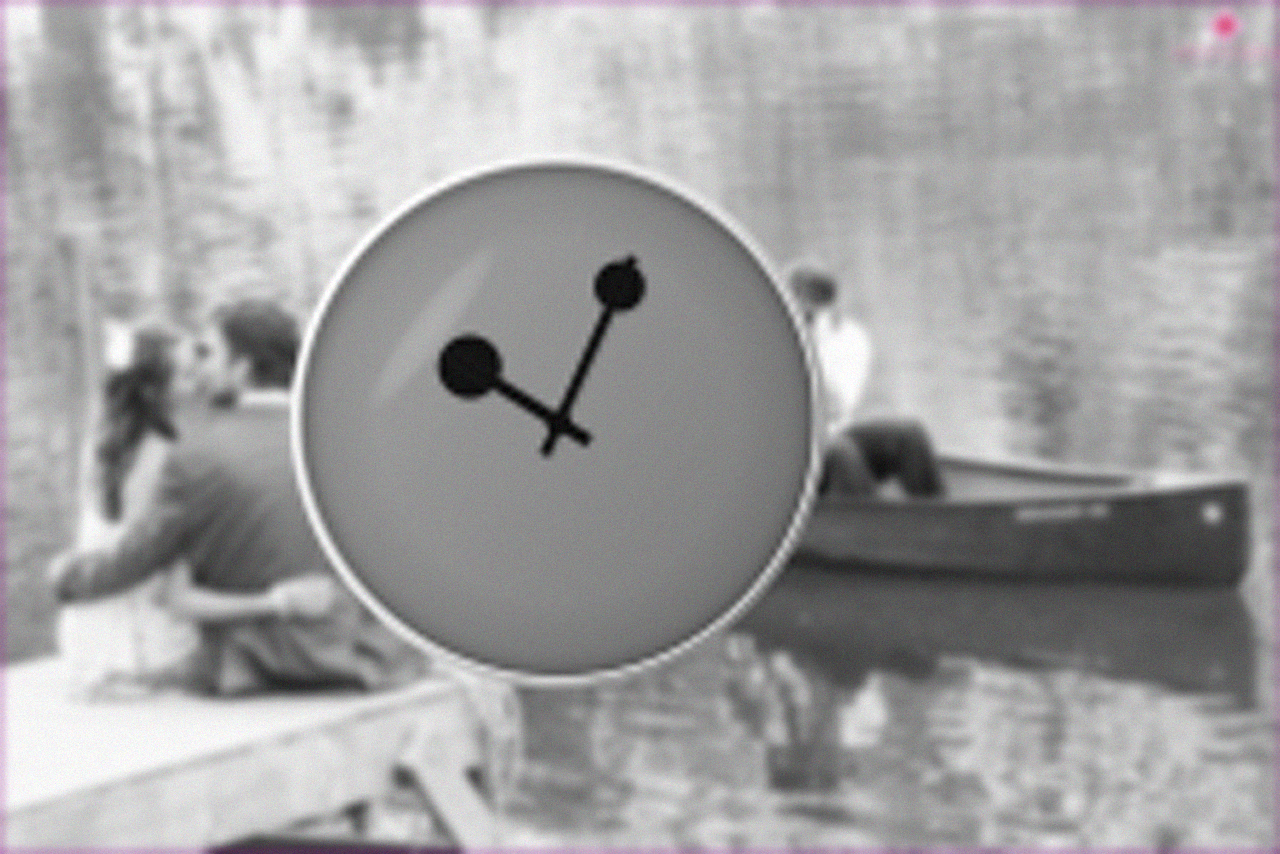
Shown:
10,04
